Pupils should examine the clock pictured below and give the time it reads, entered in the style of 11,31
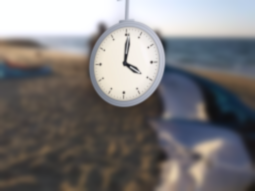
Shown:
4,01
